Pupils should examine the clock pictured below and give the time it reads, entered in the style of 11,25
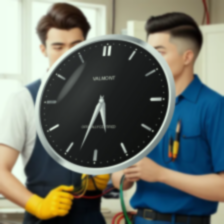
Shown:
5,33
